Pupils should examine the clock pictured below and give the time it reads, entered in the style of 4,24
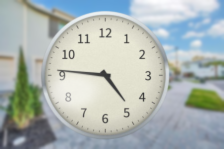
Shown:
4,46
